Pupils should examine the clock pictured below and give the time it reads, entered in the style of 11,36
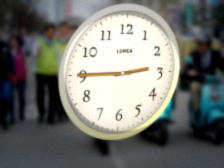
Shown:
2,45
